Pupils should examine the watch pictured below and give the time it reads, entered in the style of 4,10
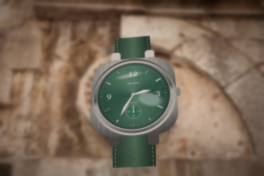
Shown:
2,35
